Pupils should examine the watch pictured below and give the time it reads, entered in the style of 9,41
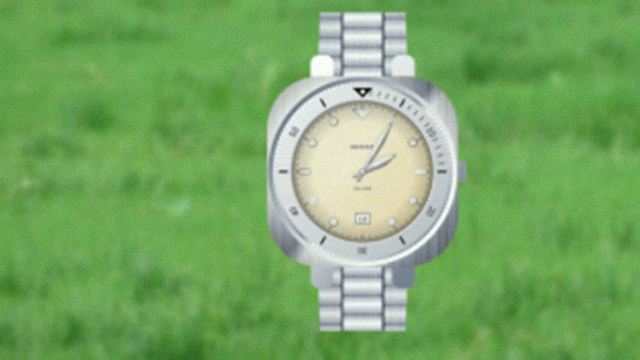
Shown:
2,05
